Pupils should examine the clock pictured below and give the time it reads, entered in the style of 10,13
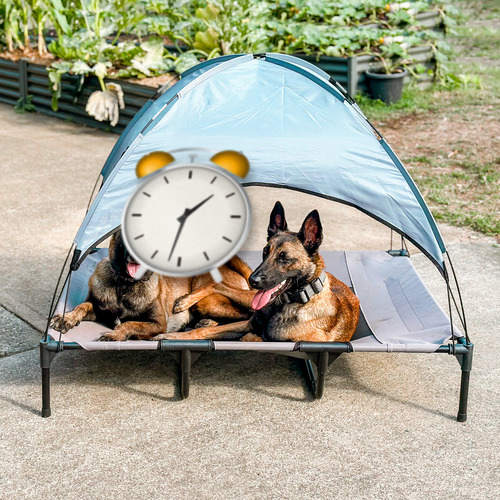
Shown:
1,32
